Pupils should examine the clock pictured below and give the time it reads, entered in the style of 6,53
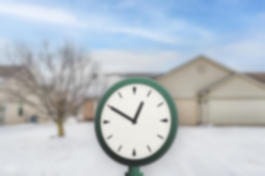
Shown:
12,50
